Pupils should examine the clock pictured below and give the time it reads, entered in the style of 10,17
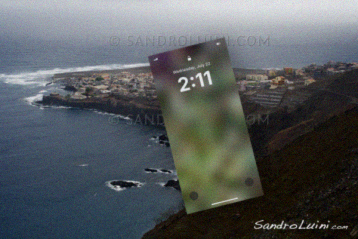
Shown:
2,11
